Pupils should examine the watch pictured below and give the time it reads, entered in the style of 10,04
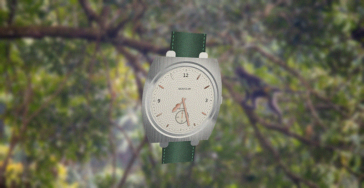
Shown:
7,27
